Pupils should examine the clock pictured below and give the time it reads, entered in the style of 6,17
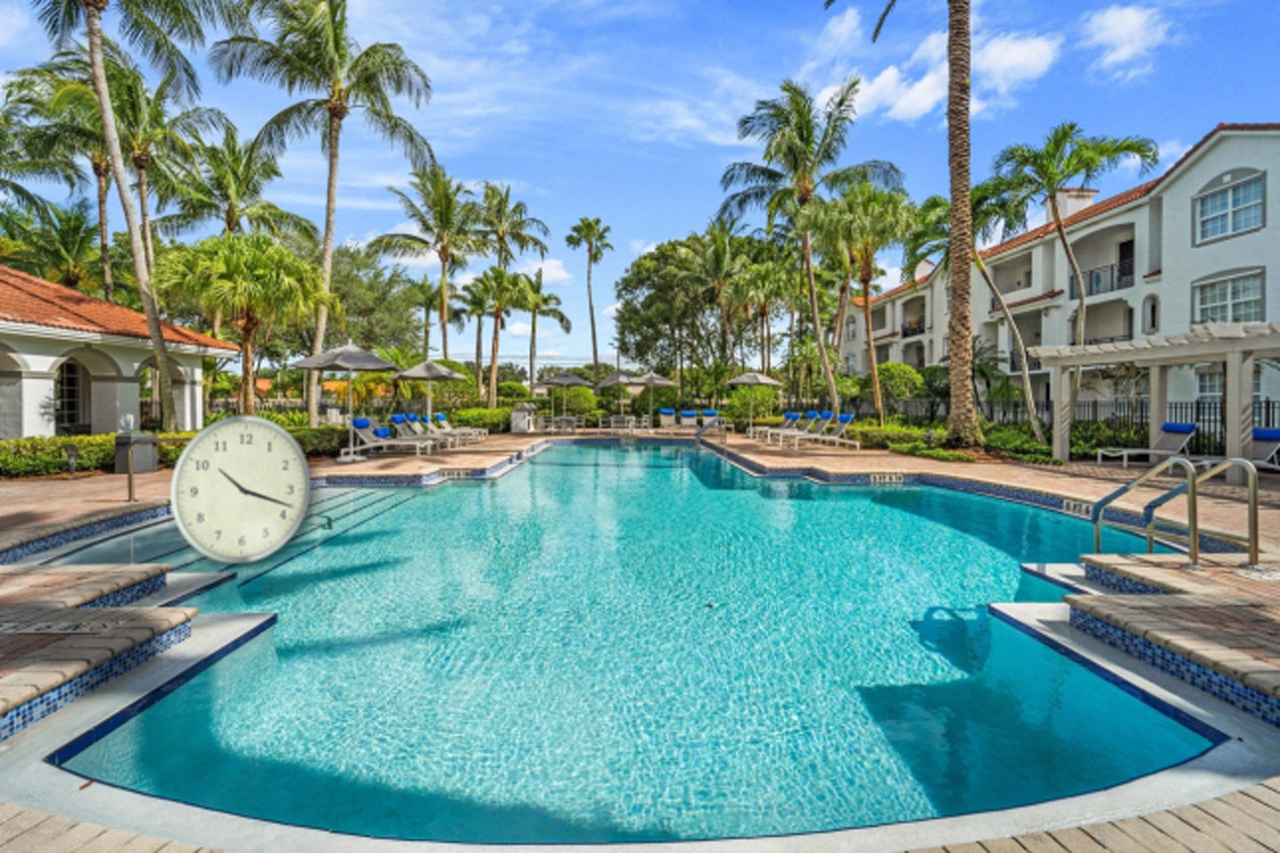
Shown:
10,18
